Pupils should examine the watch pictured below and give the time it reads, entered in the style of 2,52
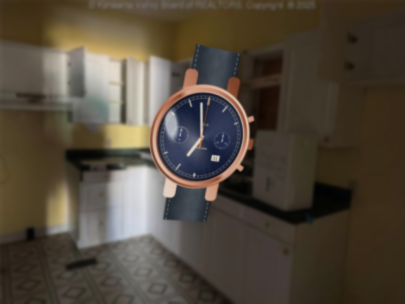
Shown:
6,58
